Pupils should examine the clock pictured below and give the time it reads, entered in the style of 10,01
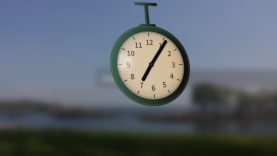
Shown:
7,06
